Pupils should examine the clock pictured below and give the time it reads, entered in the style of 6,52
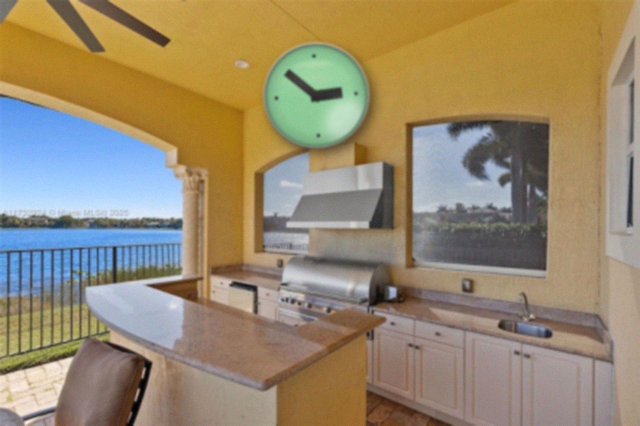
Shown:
2,52
